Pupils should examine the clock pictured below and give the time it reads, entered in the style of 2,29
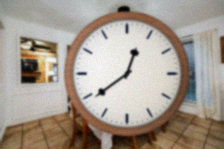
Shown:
12,39
